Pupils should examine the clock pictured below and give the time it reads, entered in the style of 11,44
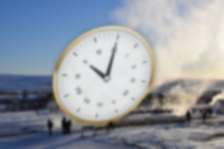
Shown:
10,00
